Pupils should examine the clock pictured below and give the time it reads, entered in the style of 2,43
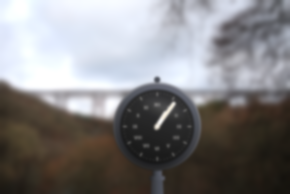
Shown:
1,06
